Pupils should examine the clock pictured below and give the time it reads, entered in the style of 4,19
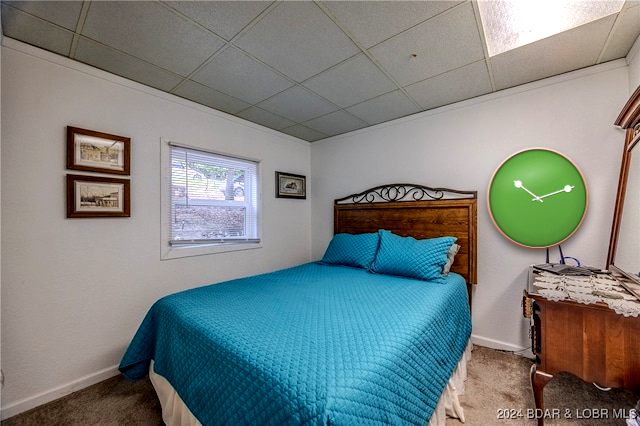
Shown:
10,12
